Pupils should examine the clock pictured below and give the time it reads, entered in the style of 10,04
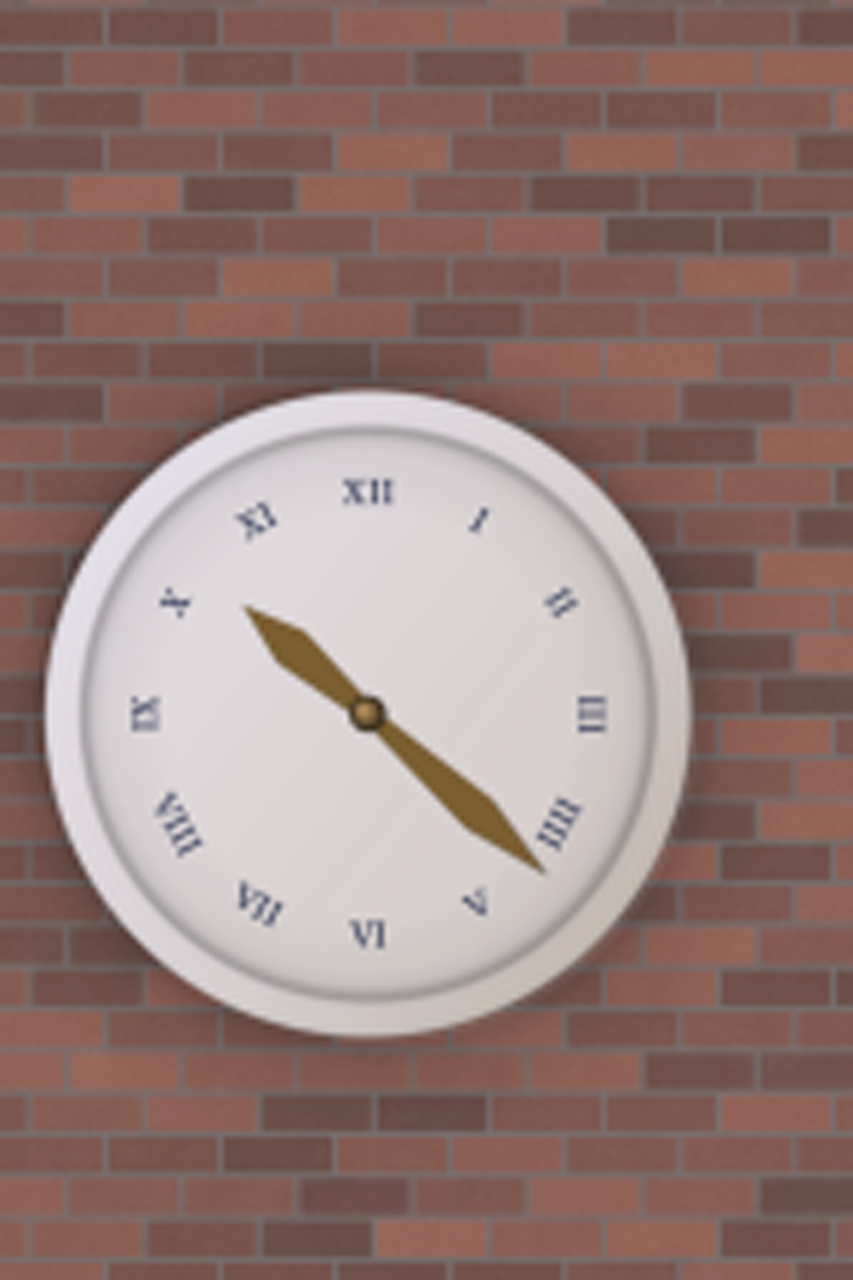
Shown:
10,22
